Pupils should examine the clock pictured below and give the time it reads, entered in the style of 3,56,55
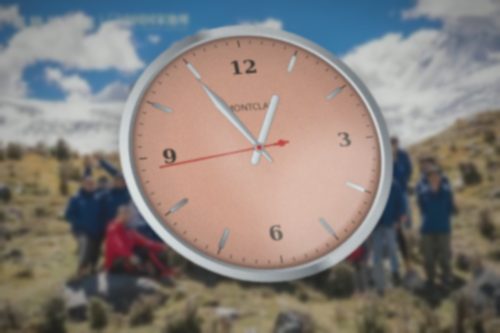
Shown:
12,54,44
